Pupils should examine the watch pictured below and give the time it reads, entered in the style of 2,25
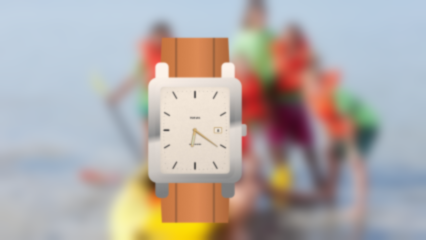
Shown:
6,21
